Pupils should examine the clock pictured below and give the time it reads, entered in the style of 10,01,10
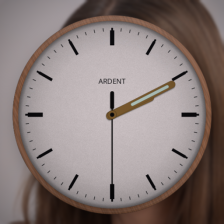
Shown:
2,10,30
